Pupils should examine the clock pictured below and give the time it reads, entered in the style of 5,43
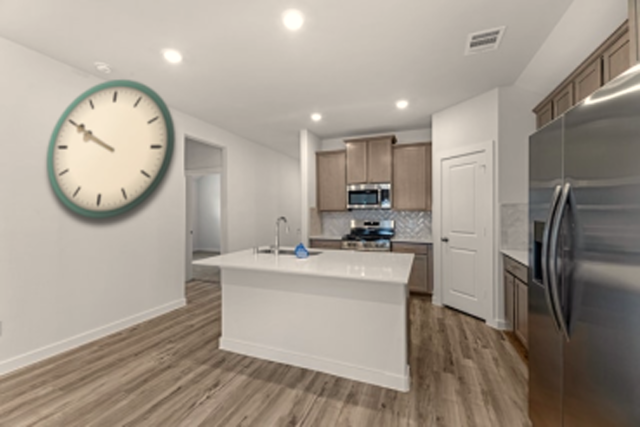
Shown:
9,50
